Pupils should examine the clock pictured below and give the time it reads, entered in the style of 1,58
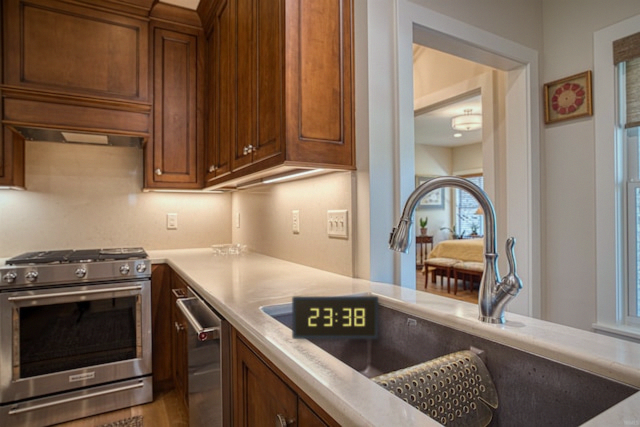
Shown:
23,38
